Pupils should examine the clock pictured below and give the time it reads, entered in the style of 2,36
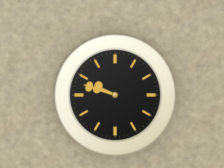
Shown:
9,48
